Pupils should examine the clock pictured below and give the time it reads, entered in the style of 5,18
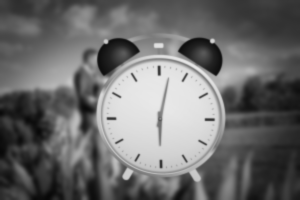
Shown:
6,02
